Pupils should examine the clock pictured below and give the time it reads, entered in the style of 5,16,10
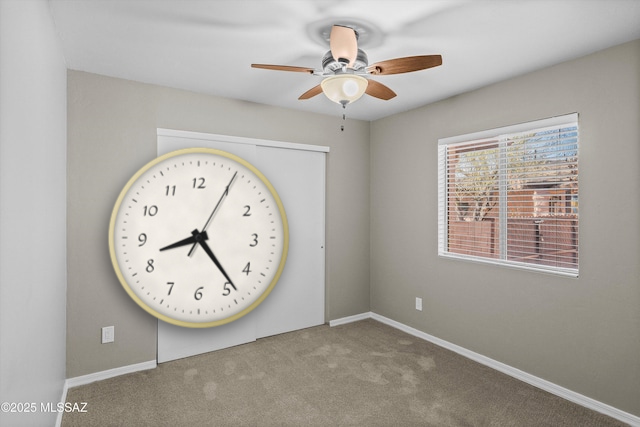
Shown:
8,24,05
